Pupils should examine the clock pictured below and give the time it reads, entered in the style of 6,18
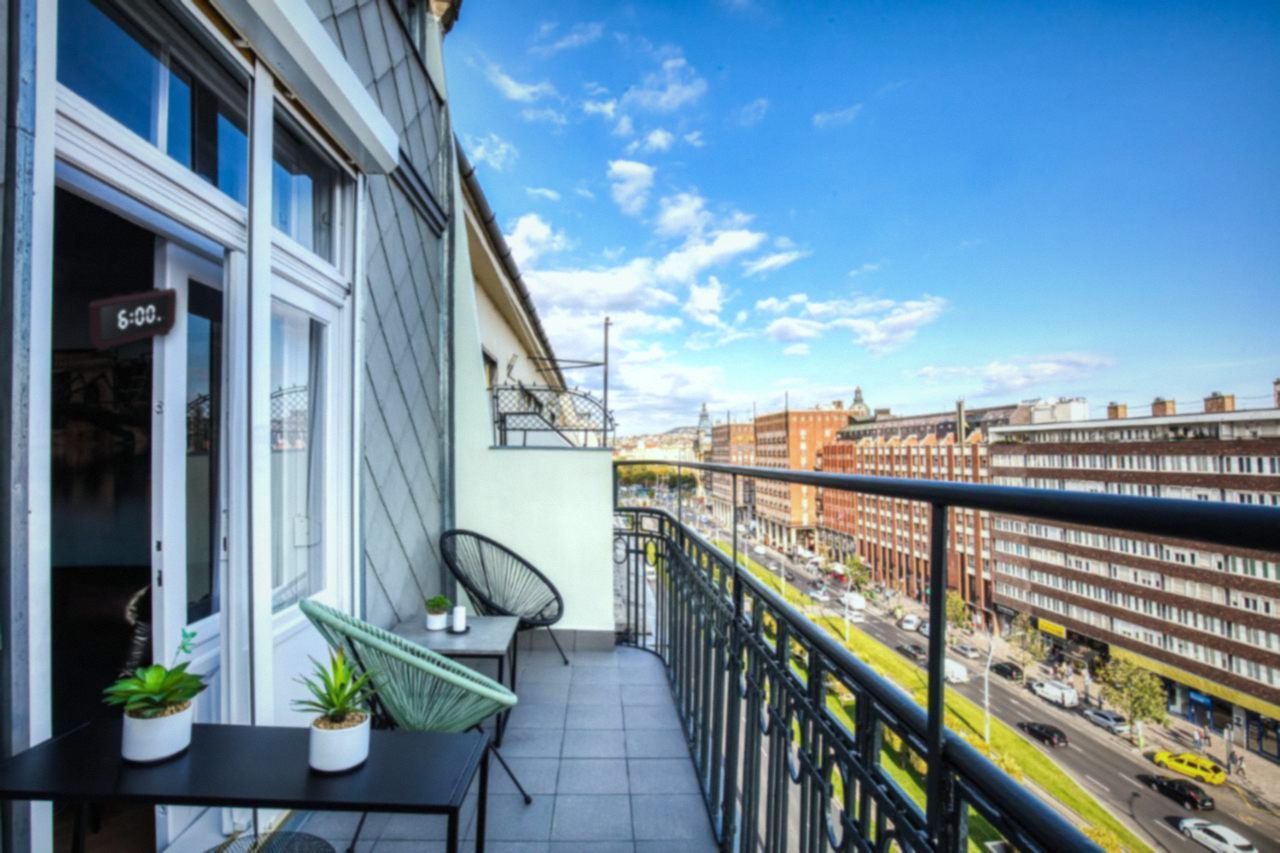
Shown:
6,00
